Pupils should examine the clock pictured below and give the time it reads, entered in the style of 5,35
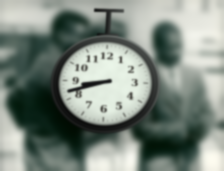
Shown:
8,42
